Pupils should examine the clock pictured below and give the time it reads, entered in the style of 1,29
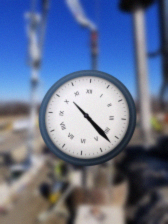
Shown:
10,22
